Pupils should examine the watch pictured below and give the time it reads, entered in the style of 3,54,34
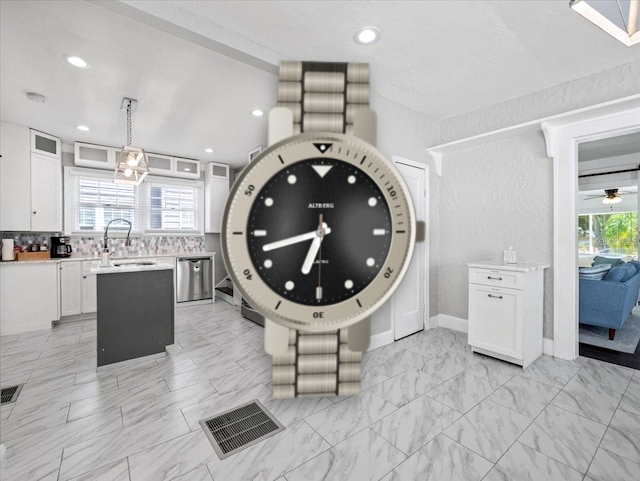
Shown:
6,42,30
